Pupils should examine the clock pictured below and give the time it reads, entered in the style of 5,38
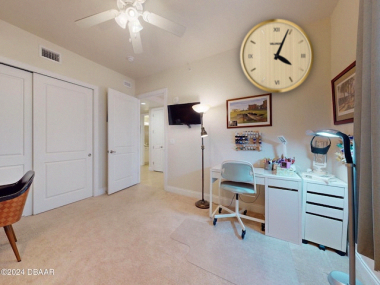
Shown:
4,04
